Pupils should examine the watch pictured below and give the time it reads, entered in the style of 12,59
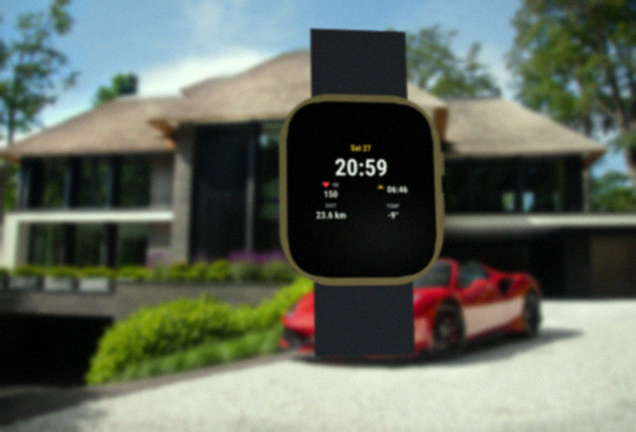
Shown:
20,59
